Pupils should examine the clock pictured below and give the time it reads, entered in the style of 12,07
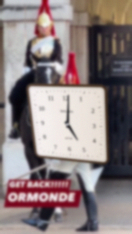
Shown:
5,01
